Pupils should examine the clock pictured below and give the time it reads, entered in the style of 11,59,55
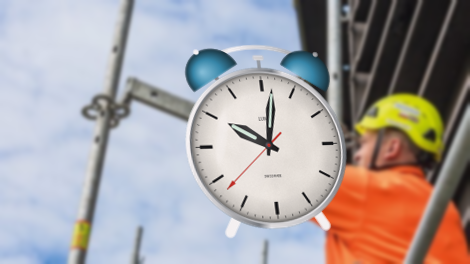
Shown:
10,01,38
